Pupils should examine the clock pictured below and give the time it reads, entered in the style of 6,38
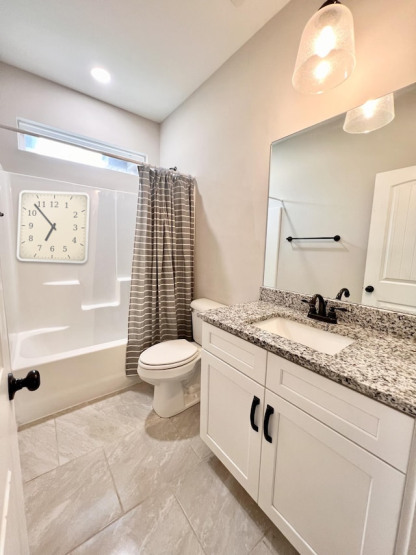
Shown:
6,53
